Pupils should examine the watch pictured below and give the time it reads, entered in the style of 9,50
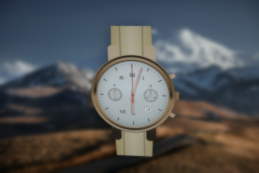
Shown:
6,03
